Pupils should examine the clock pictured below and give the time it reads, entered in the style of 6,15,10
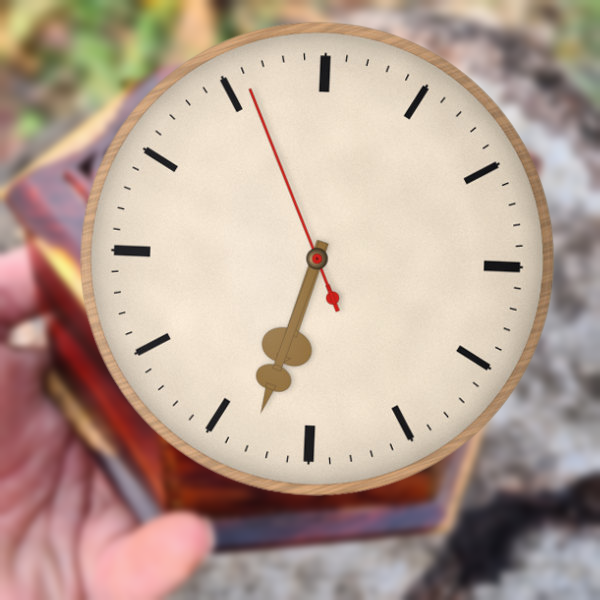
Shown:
6,32,56
